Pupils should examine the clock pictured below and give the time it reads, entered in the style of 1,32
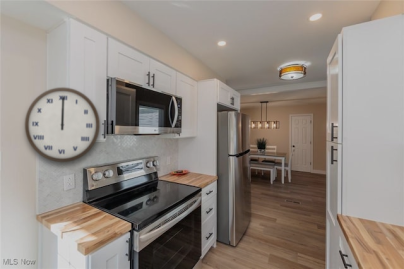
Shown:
12,00
